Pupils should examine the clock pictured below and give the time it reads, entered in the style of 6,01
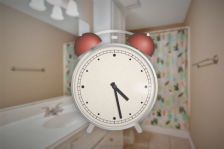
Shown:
4,28
